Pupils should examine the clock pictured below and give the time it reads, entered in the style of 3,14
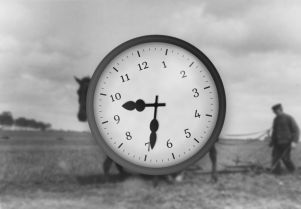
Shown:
9,34
